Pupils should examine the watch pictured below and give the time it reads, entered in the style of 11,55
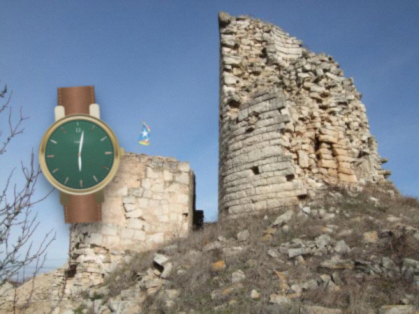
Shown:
6,02
